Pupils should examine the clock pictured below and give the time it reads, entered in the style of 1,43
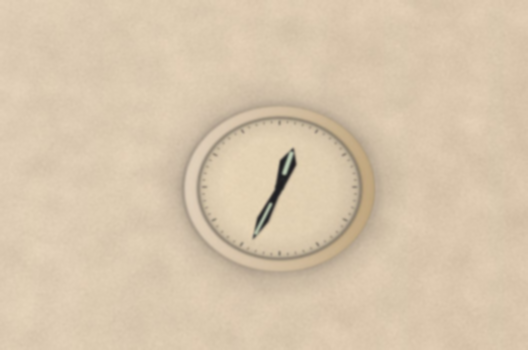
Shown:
12,34
